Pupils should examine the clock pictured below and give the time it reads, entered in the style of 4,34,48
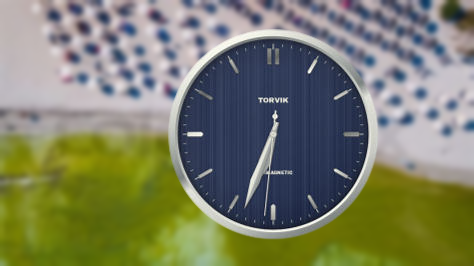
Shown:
6,33,31
